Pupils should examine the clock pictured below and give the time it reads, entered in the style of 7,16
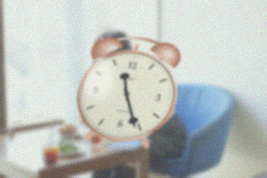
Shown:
11,26
